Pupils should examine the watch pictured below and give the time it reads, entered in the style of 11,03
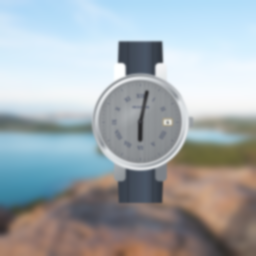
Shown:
6,02
